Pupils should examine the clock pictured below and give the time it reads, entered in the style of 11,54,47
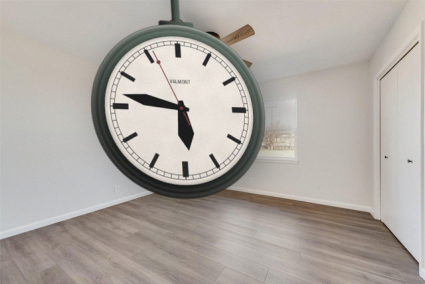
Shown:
5,46,56
